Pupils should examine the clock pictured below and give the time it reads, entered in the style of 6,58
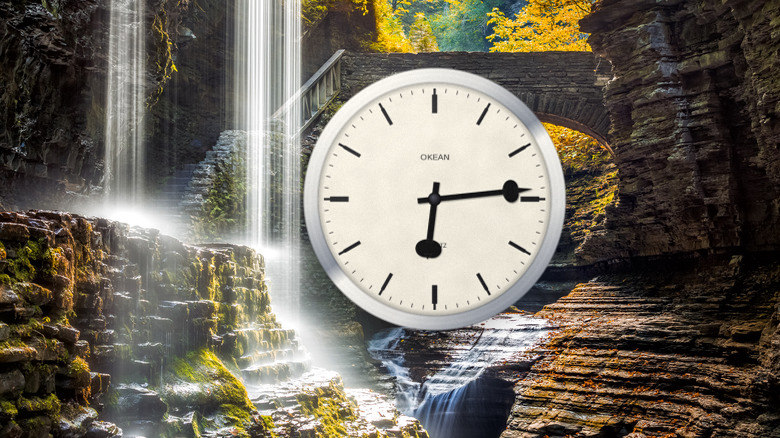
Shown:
6,14
